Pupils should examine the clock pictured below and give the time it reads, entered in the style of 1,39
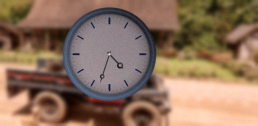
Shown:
4,33
